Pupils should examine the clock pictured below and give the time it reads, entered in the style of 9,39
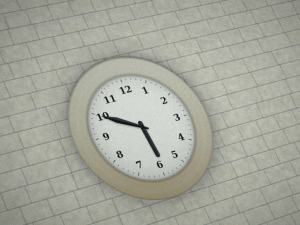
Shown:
5,50
